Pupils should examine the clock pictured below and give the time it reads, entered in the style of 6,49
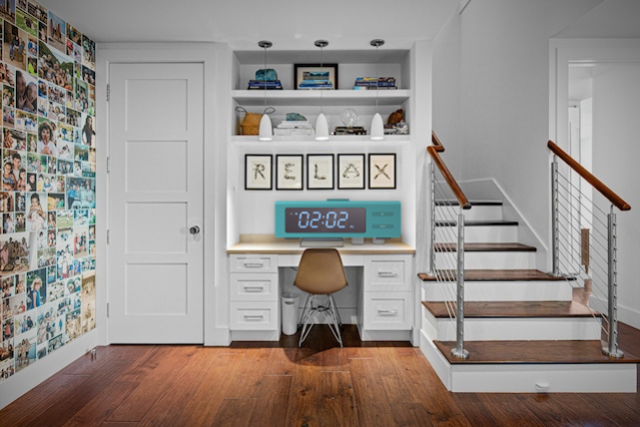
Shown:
2,02
